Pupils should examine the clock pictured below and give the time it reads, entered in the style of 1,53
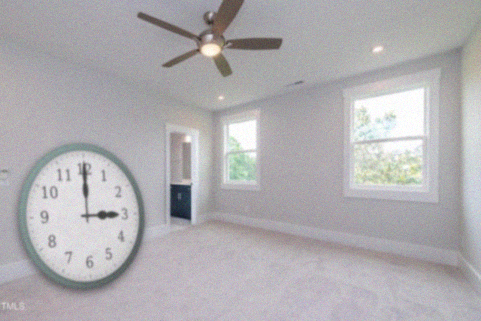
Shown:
3,00
